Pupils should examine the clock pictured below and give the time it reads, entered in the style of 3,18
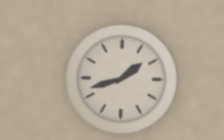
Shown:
1,42
